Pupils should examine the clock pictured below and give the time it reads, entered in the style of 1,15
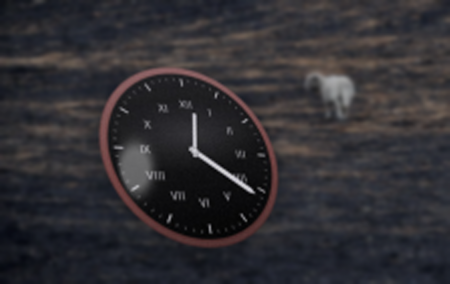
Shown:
12,21
